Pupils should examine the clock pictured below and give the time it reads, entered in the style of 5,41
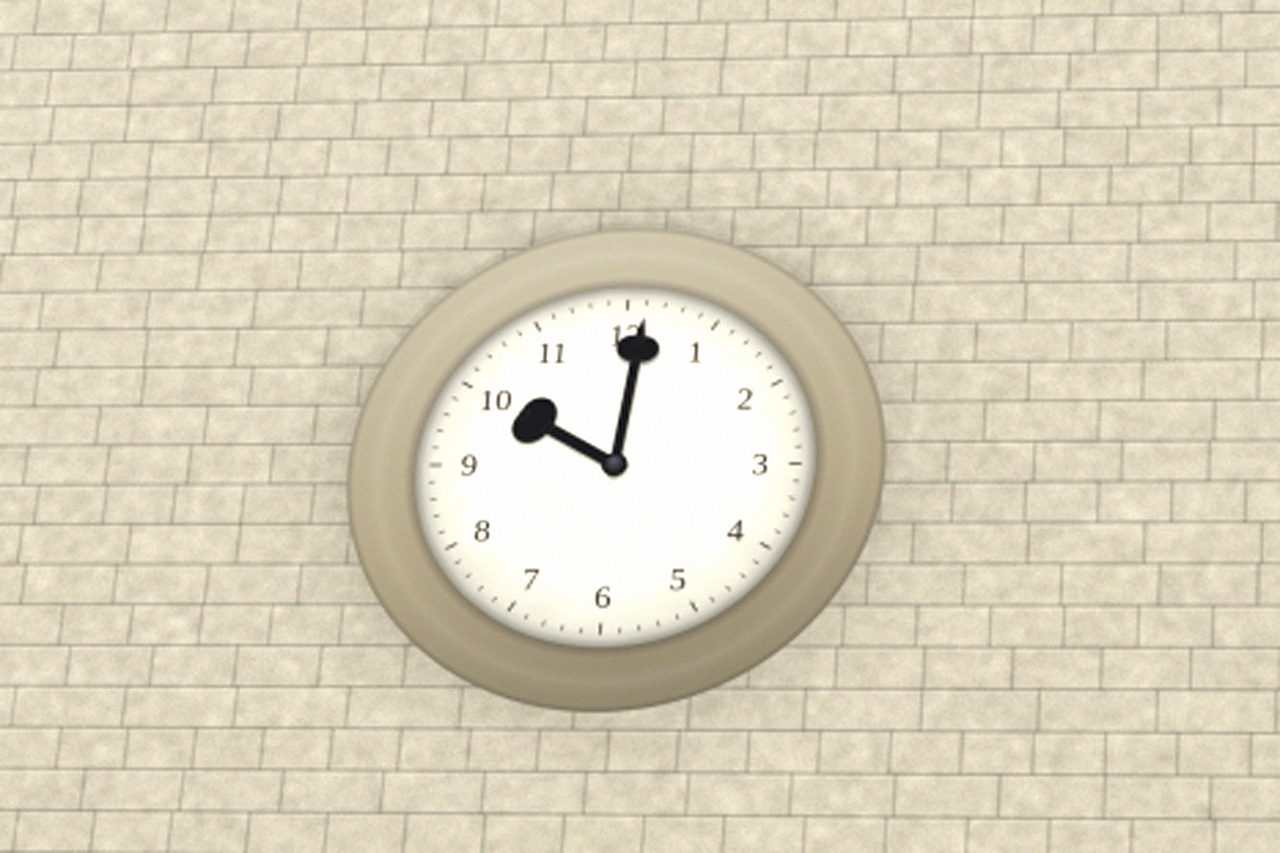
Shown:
10,01
